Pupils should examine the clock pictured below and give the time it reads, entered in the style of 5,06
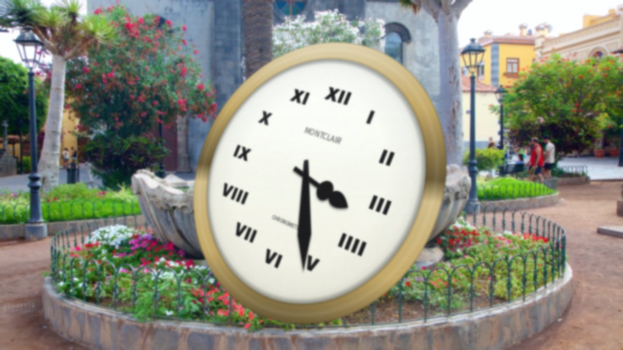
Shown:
3,26
